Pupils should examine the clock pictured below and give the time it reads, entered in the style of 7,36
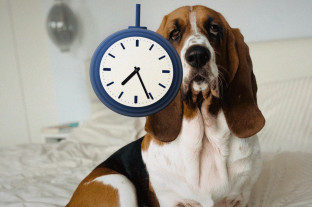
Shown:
7,26
